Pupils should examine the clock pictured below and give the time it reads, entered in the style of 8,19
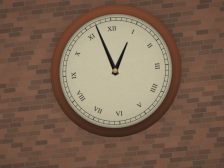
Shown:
12,57
